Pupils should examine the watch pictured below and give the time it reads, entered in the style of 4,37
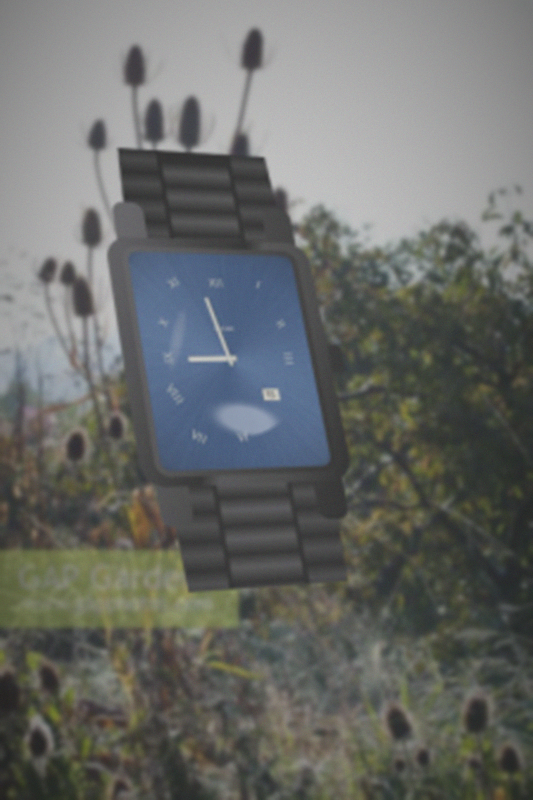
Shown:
8,58
